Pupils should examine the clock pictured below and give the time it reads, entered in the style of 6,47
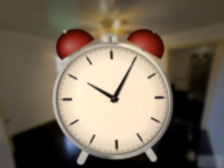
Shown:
10,05
